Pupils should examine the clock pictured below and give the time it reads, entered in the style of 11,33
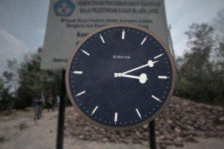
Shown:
3,11
